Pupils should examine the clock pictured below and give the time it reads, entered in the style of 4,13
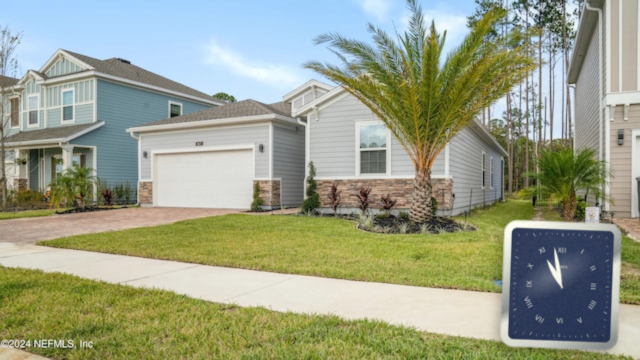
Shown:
10,58
